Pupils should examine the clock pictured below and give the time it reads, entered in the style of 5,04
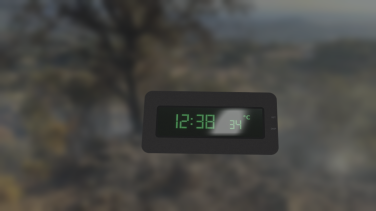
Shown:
12,38
